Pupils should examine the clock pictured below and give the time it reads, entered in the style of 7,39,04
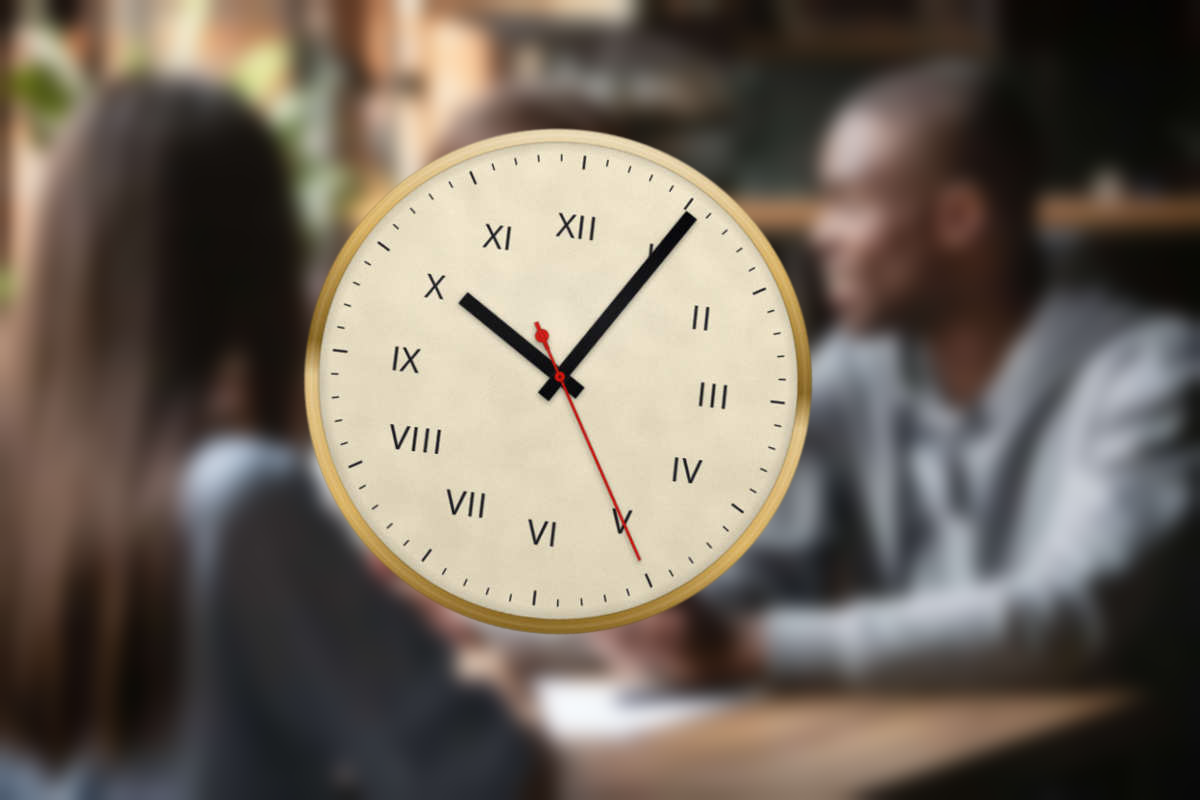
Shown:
10,05,25
